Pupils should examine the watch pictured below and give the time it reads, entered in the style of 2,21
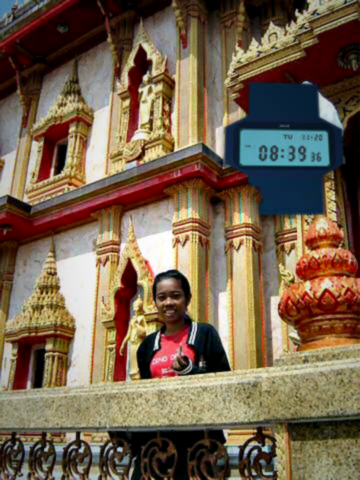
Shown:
8,39
